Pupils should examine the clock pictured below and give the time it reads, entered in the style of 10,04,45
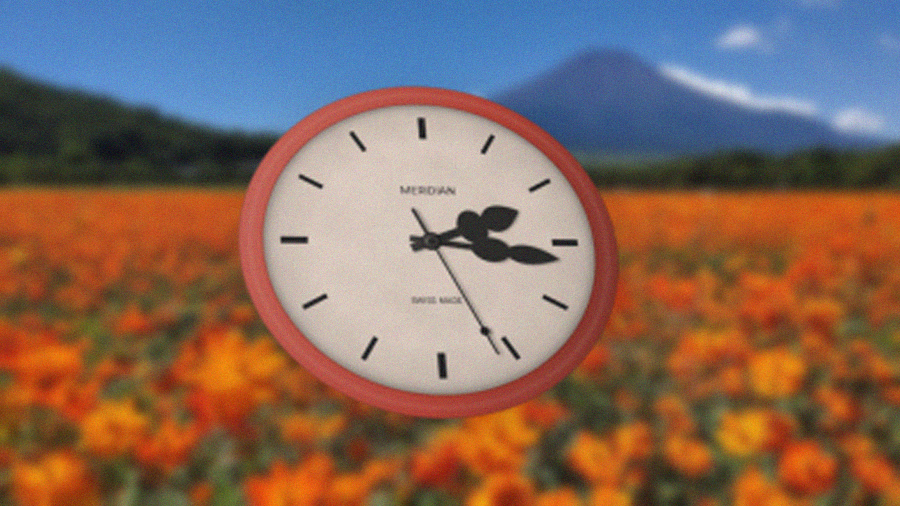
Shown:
2,16,26
